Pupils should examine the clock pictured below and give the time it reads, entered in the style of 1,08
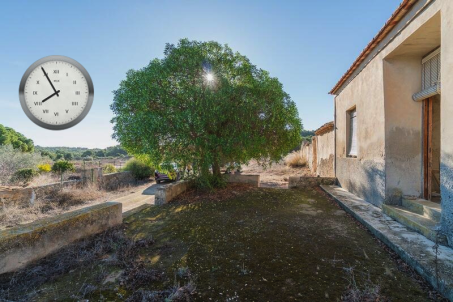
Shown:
7,55
